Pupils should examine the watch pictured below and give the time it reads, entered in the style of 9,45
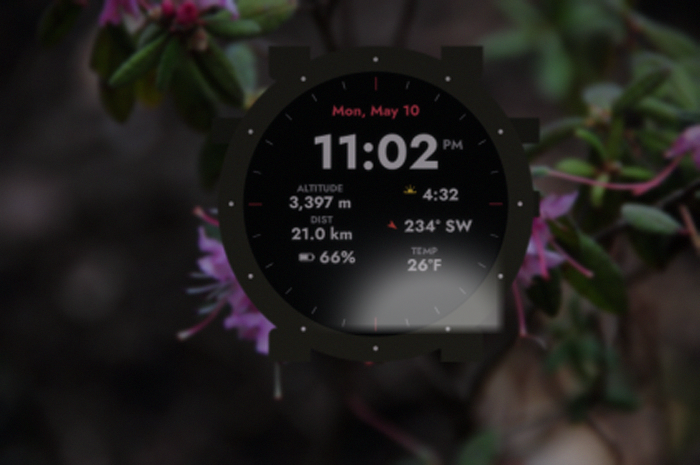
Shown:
11,02
